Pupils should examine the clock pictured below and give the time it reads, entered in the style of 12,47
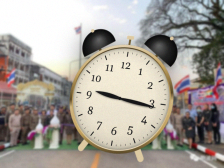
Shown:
9,16
